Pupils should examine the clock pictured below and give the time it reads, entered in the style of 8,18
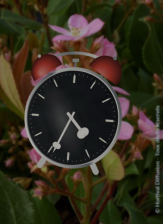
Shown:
4,34
